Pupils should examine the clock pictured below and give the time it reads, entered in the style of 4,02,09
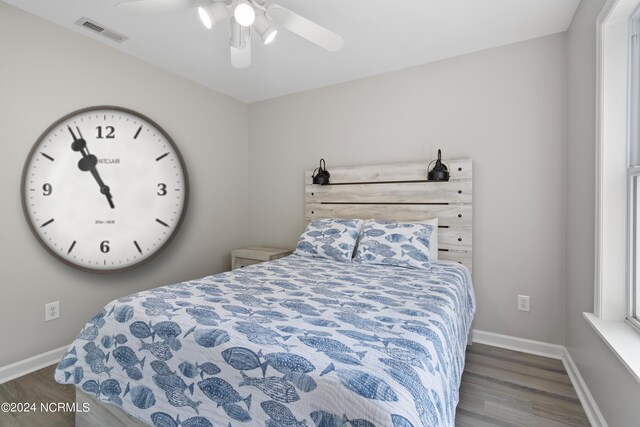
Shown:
10,54,56
